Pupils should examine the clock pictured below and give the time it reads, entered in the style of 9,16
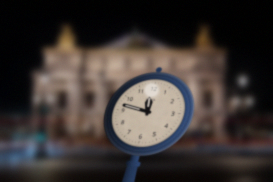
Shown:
11,47
